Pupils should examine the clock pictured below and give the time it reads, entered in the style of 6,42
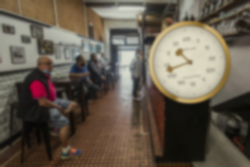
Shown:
10,43
